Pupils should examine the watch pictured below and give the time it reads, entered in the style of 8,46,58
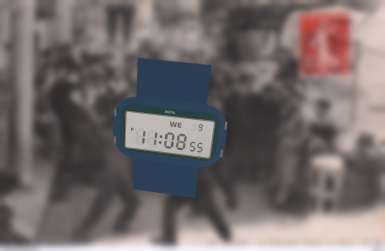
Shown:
11,08,55
